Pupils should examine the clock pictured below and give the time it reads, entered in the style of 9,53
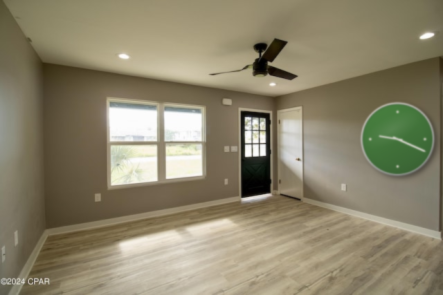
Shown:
9,19
